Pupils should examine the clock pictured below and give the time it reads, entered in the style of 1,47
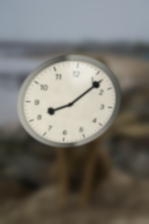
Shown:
8,07
